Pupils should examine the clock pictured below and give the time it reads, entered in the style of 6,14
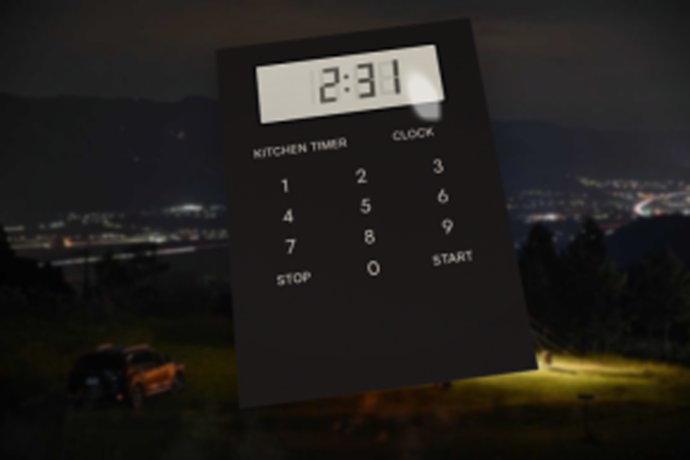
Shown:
2,31
